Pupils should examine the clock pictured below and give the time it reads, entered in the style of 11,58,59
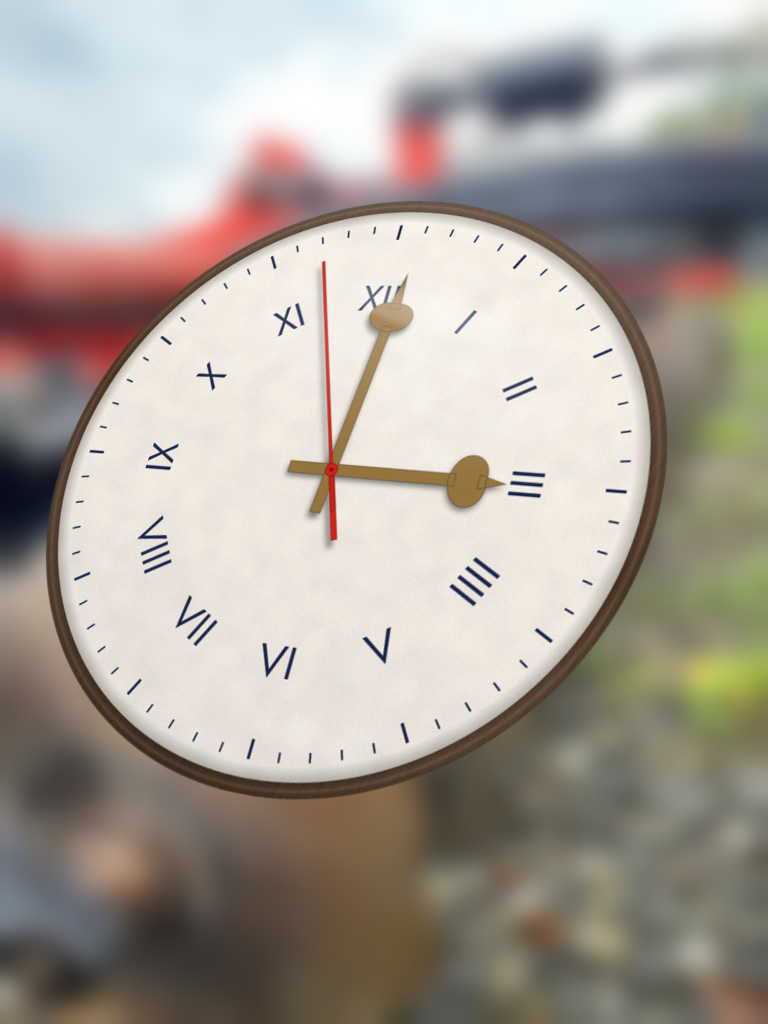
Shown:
3,00,57
